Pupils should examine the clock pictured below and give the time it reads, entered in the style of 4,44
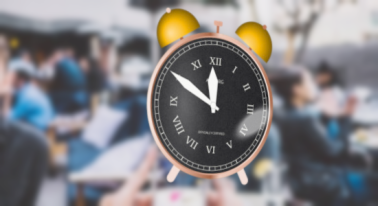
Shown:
11,50
